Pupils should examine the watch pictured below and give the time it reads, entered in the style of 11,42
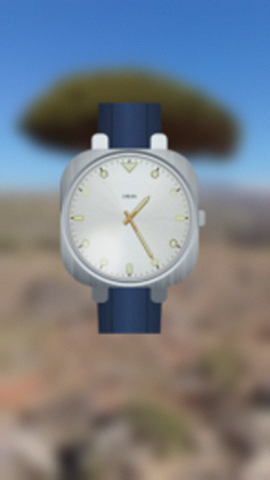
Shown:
1,25
